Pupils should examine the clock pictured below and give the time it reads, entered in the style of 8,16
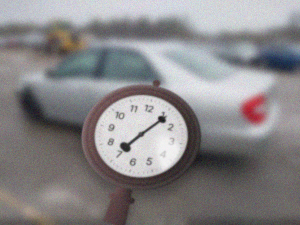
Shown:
7,06
